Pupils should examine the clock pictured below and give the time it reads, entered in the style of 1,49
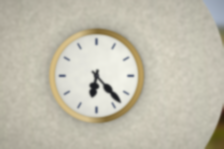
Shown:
6,23
